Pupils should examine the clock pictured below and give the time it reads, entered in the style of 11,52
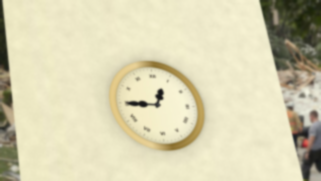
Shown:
12,45
